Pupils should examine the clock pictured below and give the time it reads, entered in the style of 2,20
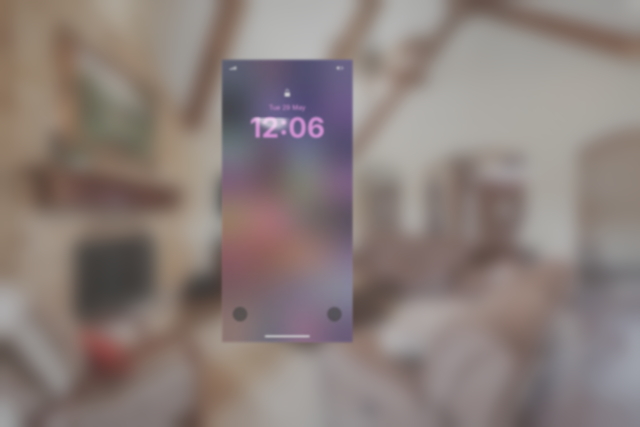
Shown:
12,06
